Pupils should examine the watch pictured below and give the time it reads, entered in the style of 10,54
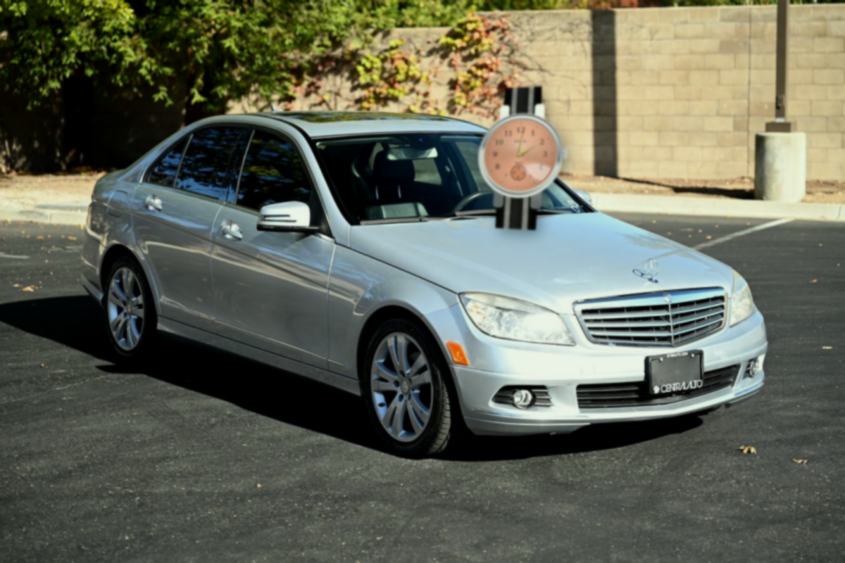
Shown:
2,01
